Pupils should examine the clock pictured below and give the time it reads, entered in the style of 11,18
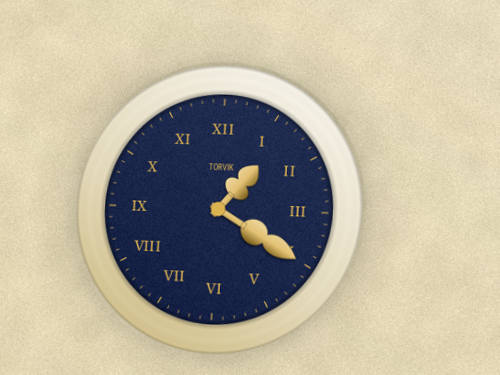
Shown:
1,20
